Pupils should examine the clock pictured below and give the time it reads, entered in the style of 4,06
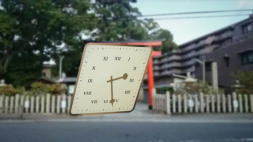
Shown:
2,27
